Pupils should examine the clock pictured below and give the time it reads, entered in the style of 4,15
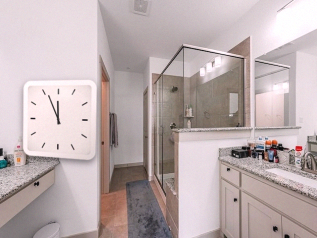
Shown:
11,56
